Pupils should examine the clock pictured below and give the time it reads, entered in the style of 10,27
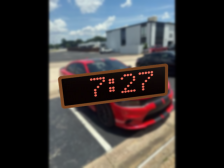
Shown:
7,27
